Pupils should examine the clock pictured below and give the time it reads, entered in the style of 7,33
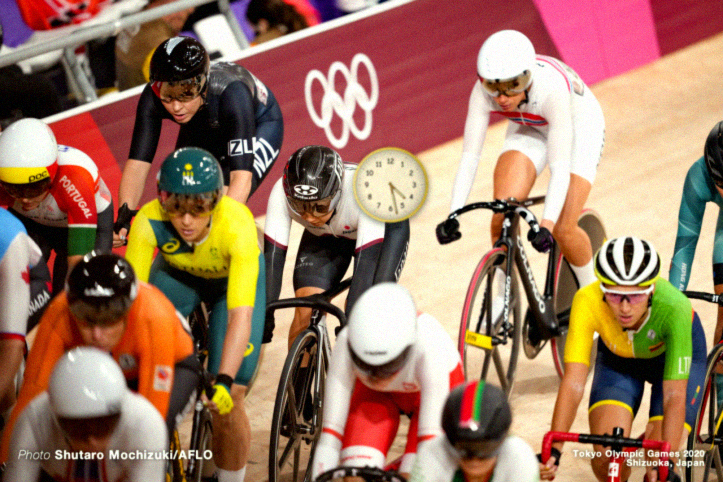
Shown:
4,28
